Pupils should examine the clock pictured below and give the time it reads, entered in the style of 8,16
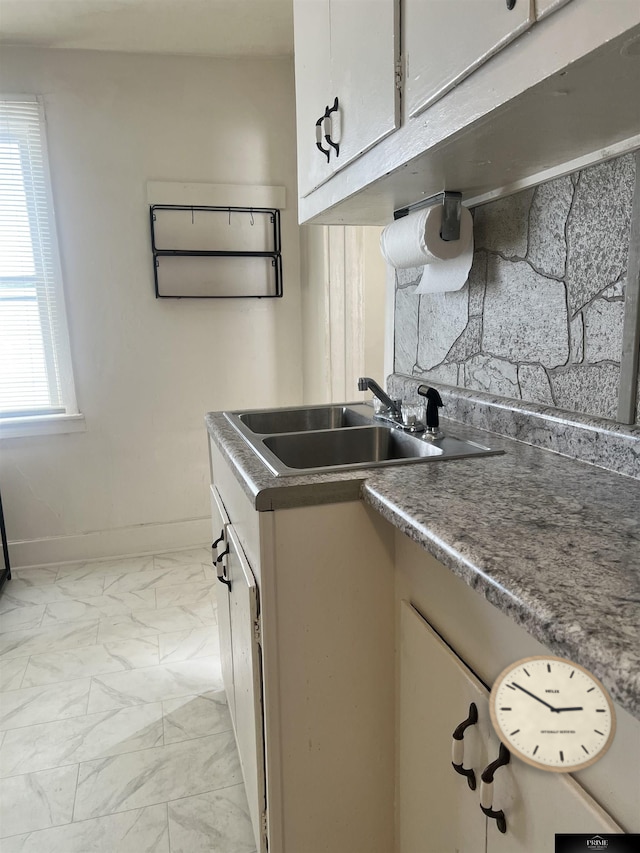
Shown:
2,51
